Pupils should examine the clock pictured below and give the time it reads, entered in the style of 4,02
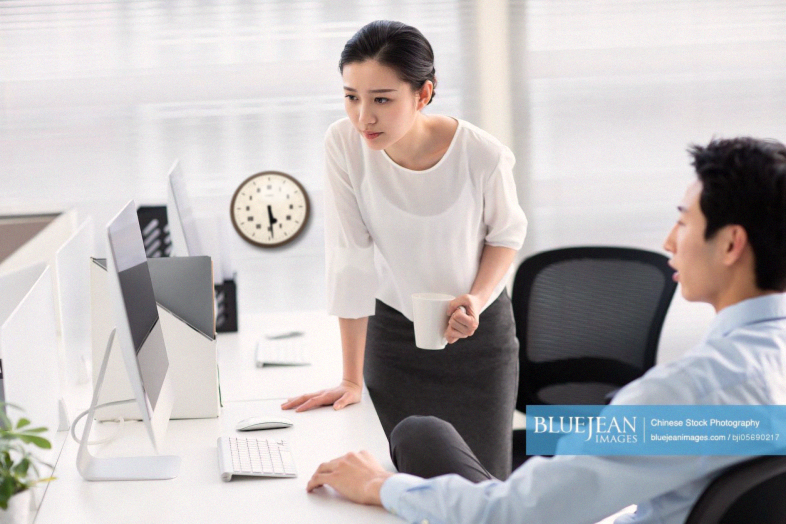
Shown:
5,29
